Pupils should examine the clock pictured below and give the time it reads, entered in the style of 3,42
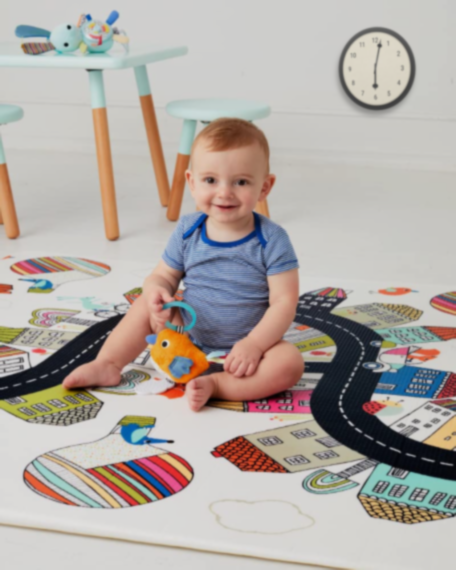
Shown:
6,02
